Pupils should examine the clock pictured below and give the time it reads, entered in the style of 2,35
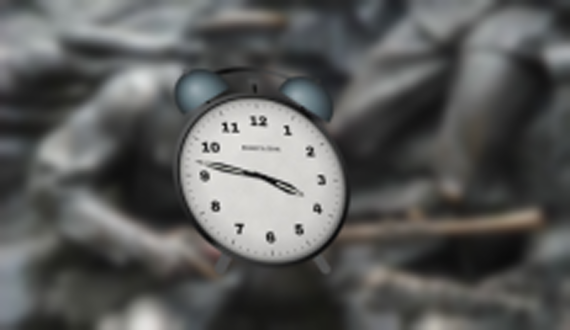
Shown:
3,47
